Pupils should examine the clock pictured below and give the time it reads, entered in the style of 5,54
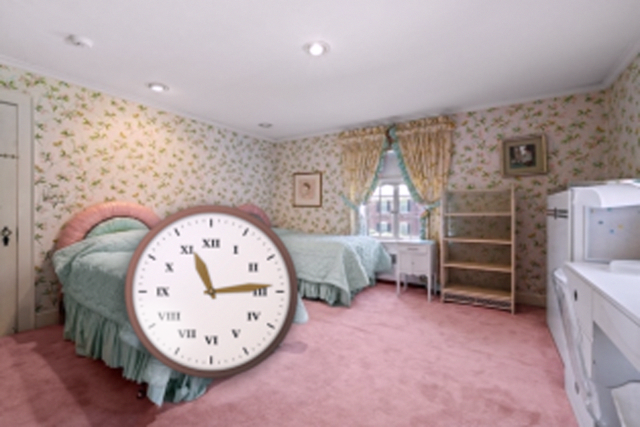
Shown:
11,14
